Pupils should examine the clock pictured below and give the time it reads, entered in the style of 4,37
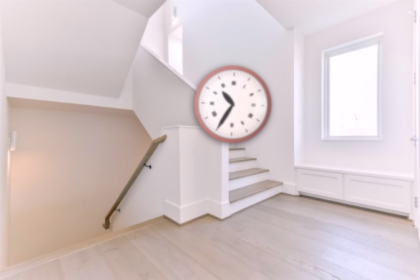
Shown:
10,35
